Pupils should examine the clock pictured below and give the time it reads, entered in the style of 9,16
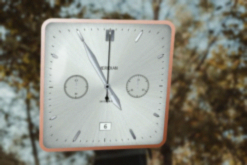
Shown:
4,55
